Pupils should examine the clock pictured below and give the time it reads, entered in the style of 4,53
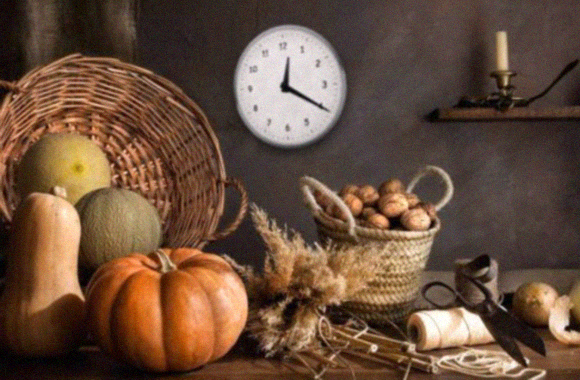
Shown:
12,20
